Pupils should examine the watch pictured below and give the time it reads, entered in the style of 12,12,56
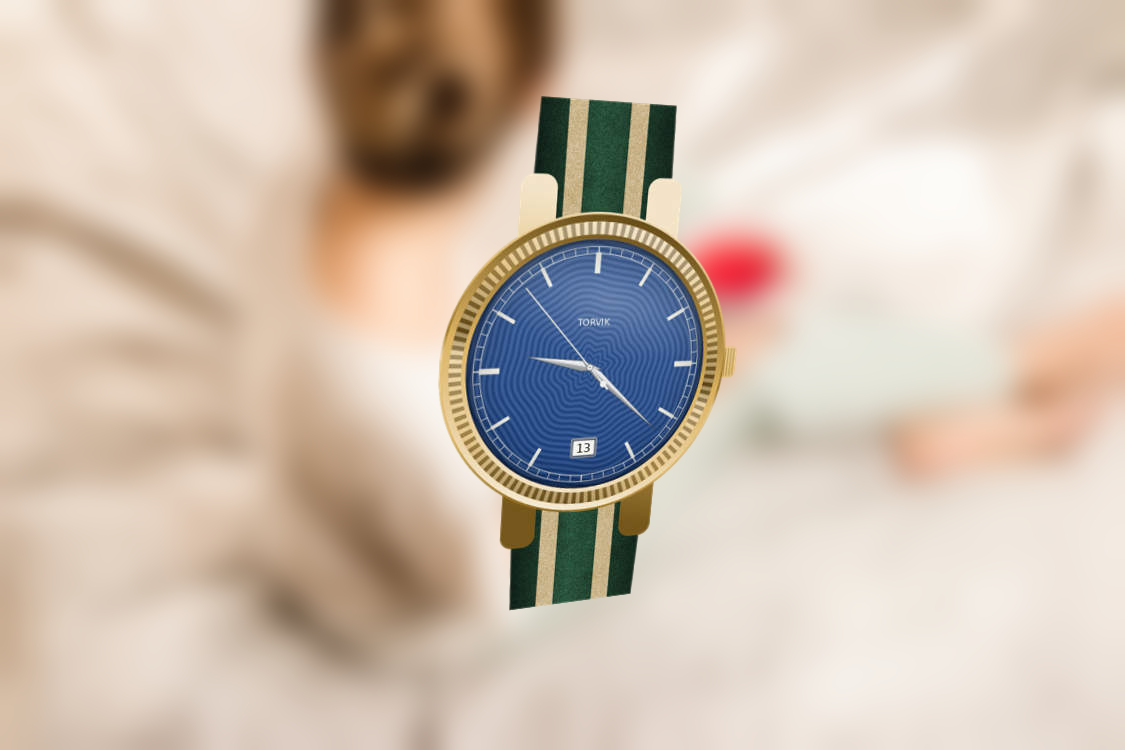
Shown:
9,21,53
